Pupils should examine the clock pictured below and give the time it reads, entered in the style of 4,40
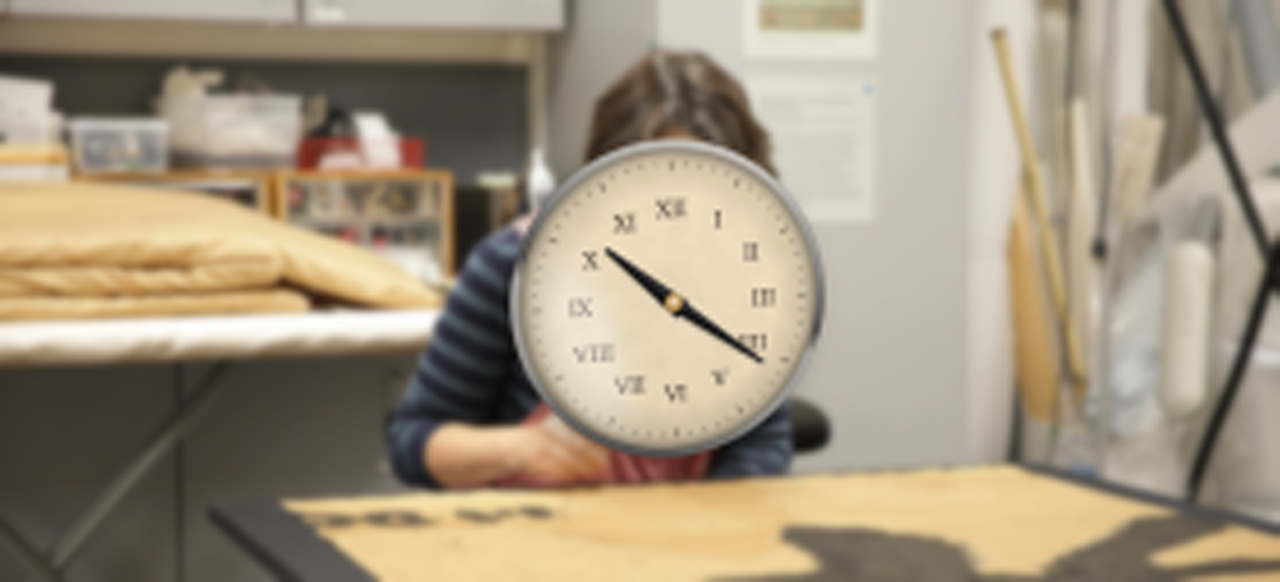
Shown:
10,21
